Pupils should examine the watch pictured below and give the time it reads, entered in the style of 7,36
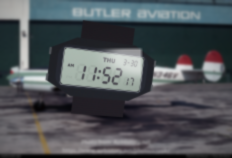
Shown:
11,52
